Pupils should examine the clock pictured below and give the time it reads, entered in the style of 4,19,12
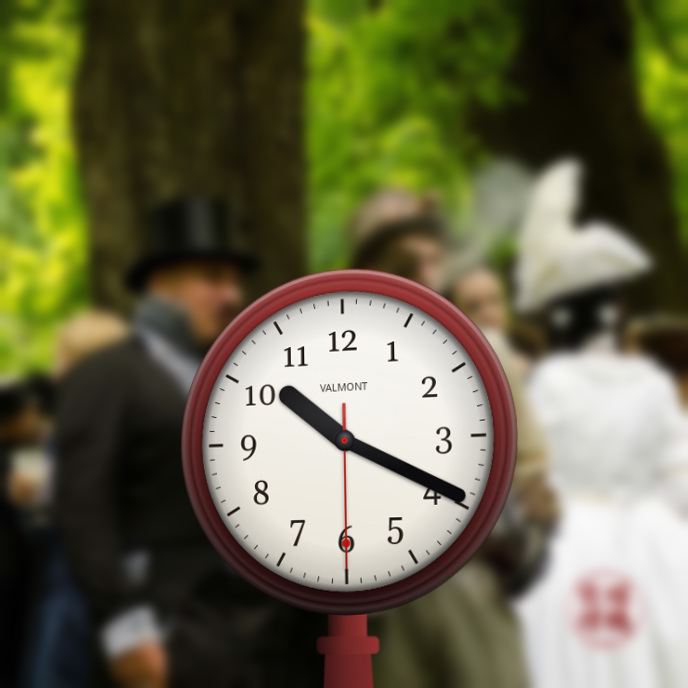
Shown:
10,19,30
